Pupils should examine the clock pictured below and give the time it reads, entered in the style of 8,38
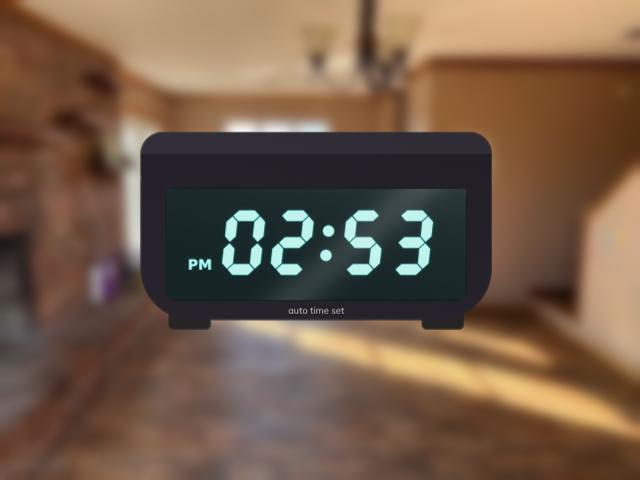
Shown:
2,53
